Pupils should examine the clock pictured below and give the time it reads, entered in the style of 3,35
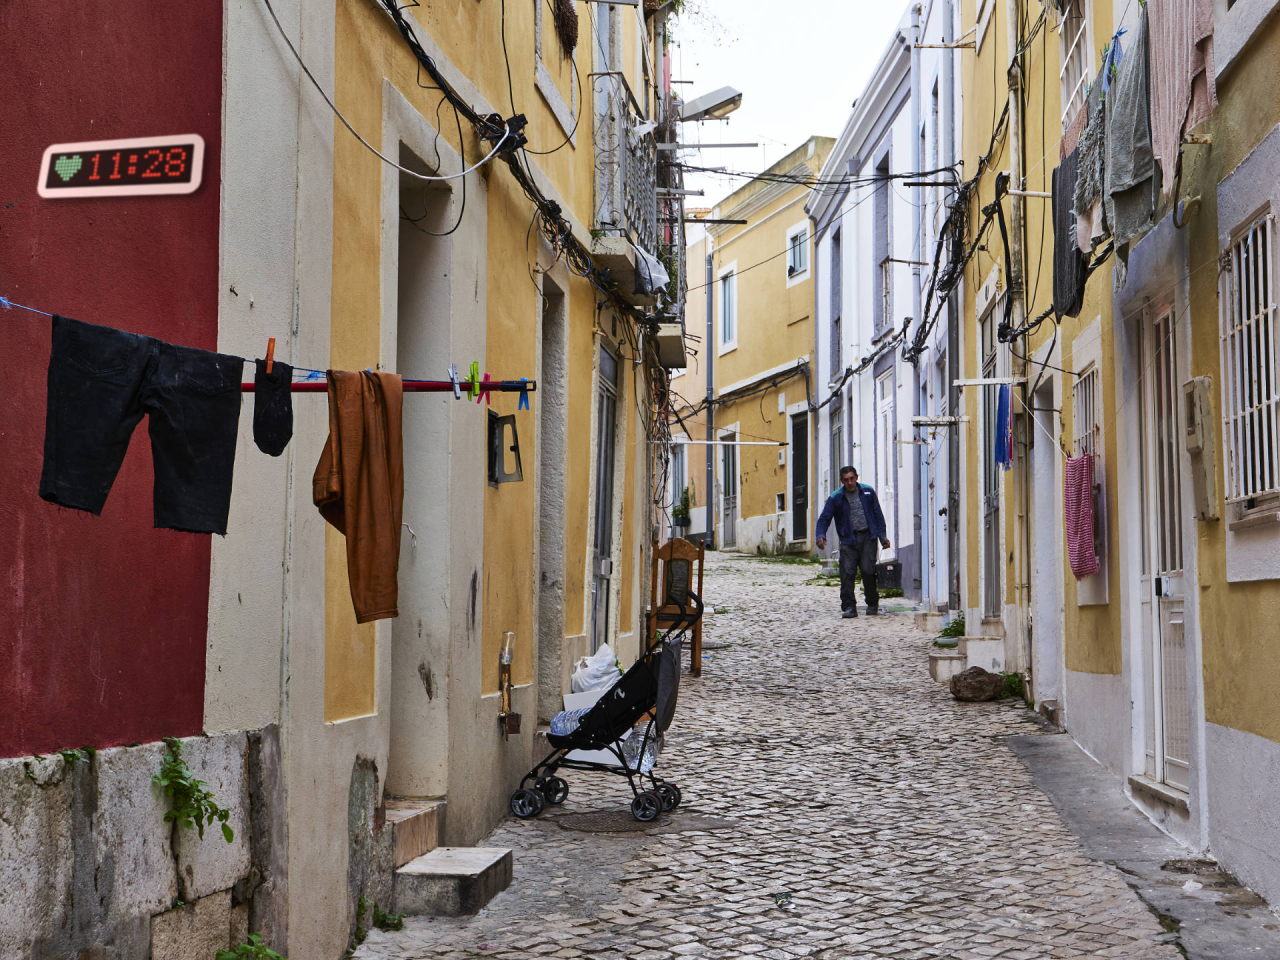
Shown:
11,28
